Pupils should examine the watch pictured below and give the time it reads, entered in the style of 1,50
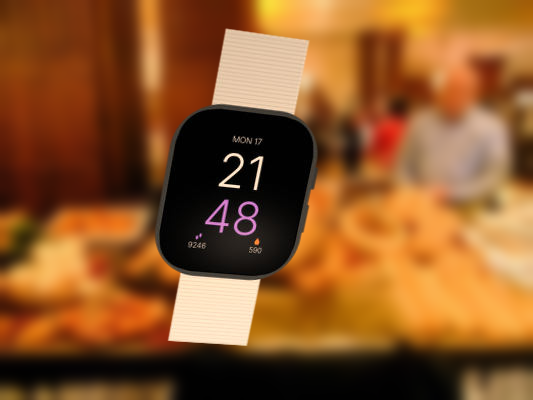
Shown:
21,48
